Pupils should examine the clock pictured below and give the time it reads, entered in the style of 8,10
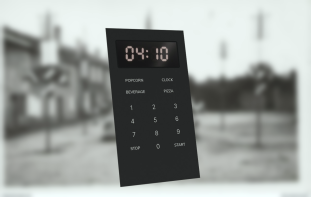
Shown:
4,10
